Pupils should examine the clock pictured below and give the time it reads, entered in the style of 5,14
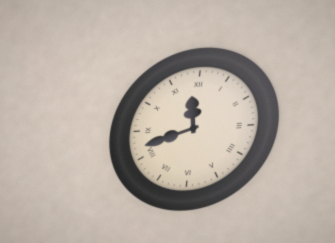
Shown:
11,42
